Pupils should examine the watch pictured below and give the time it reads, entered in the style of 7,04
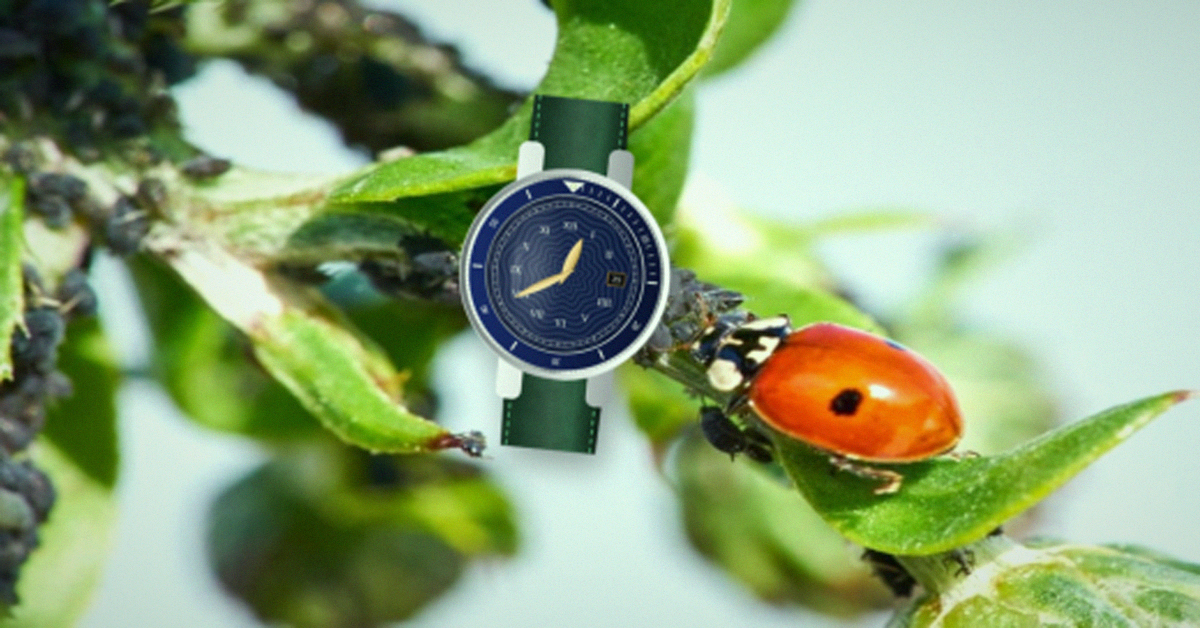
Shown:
12,40
